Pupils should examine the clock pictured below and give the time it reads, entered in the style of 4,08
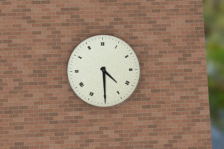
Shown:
4,30
